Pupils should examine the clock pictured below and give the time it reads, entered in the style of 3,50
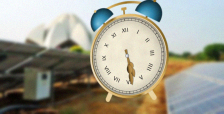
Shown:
5,29
